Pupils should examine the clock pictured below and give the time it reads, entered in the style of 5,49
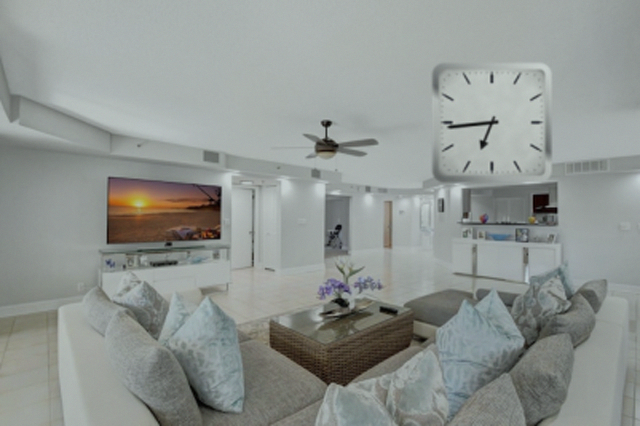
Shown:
6,44
